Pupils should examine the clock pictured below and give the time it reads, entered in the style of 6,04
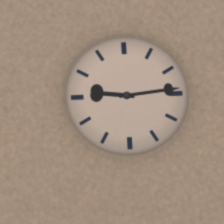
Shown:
9,14
